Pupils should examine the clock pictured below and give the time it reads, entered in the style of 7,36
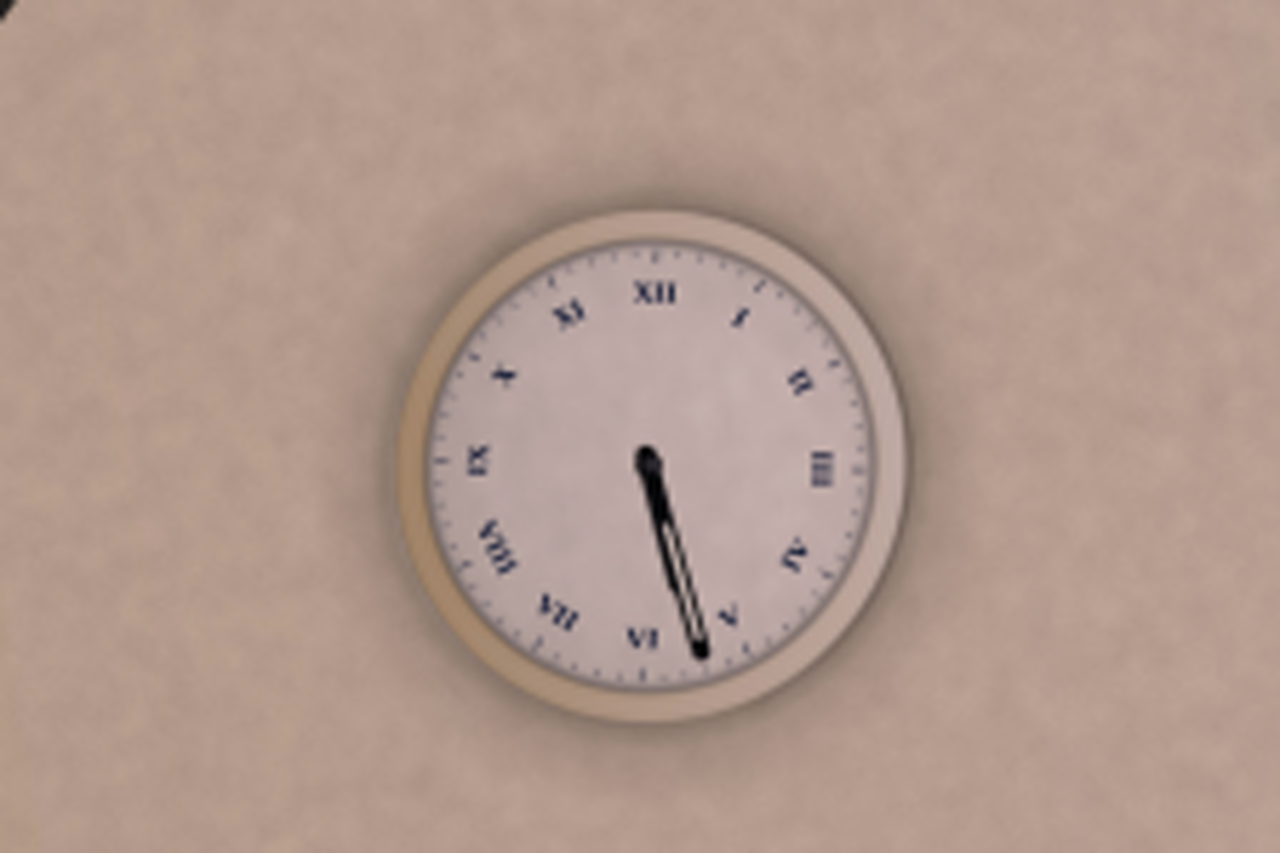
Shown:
5,27
